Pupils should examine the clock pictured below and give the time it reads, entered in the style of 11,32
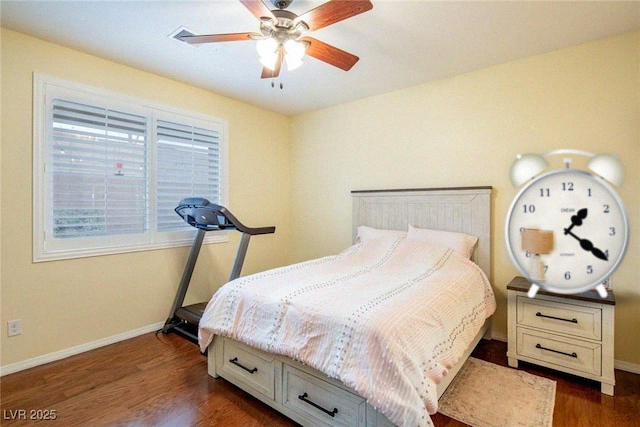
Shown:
1,21
